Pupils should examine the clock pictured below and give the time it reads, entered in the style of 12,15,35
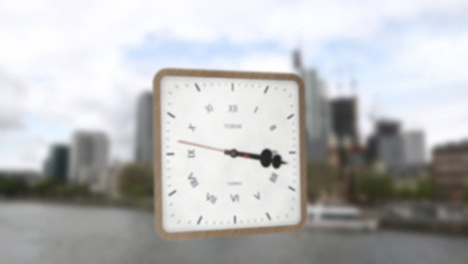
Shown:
3,16,47
